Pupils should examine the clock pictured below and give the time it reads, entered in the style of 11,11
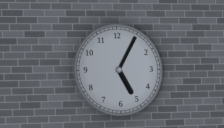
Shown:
5,05
